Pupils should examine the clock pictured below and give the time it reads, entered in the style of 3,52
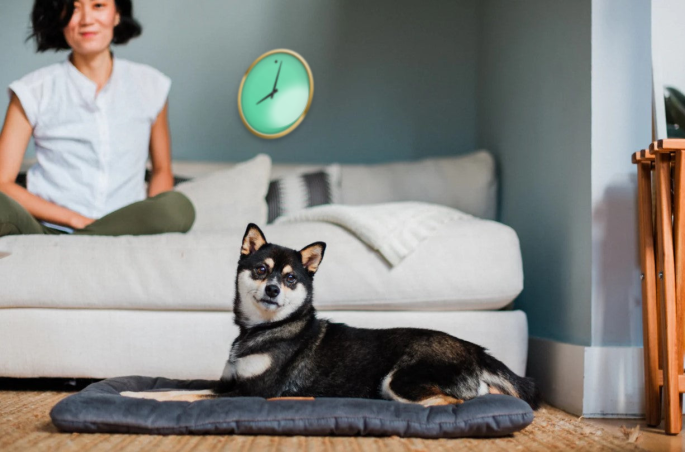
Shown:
8,02
